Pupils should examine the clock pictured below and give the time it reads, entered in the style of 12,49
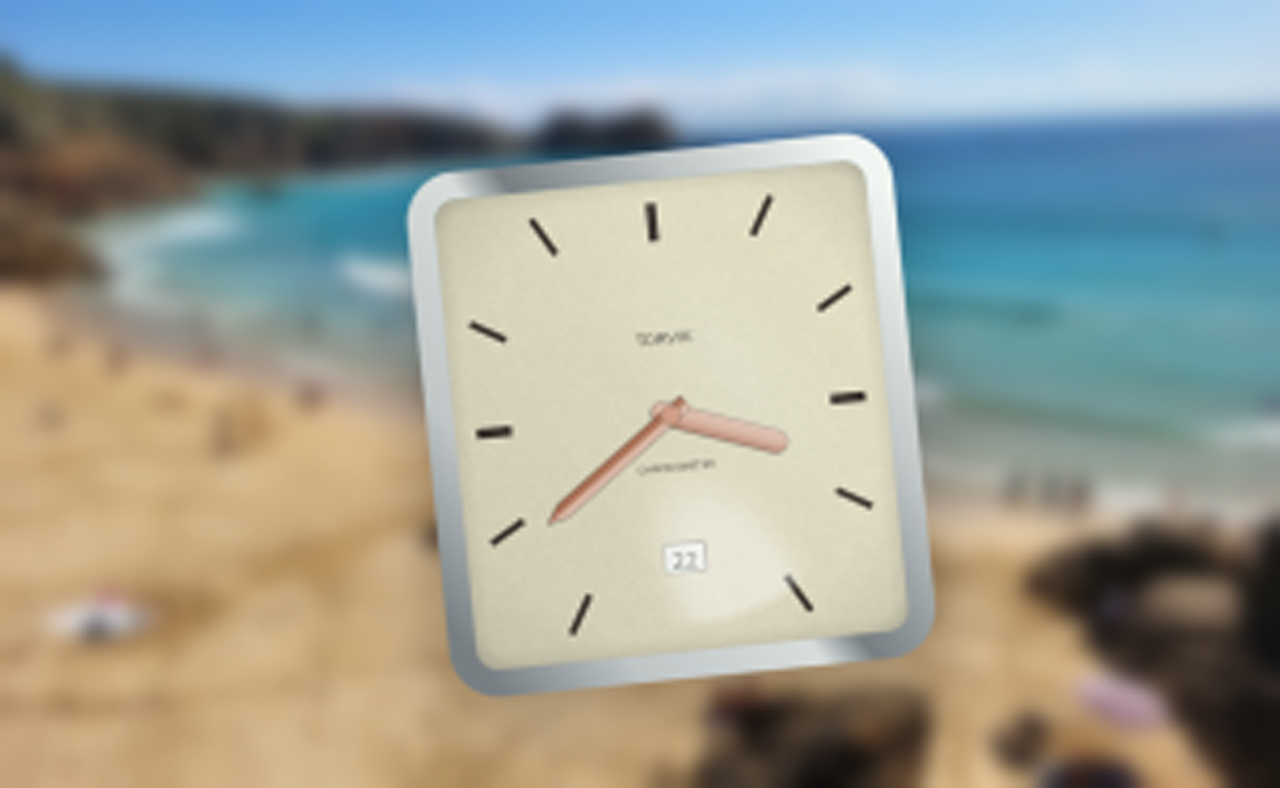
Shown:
3,39
